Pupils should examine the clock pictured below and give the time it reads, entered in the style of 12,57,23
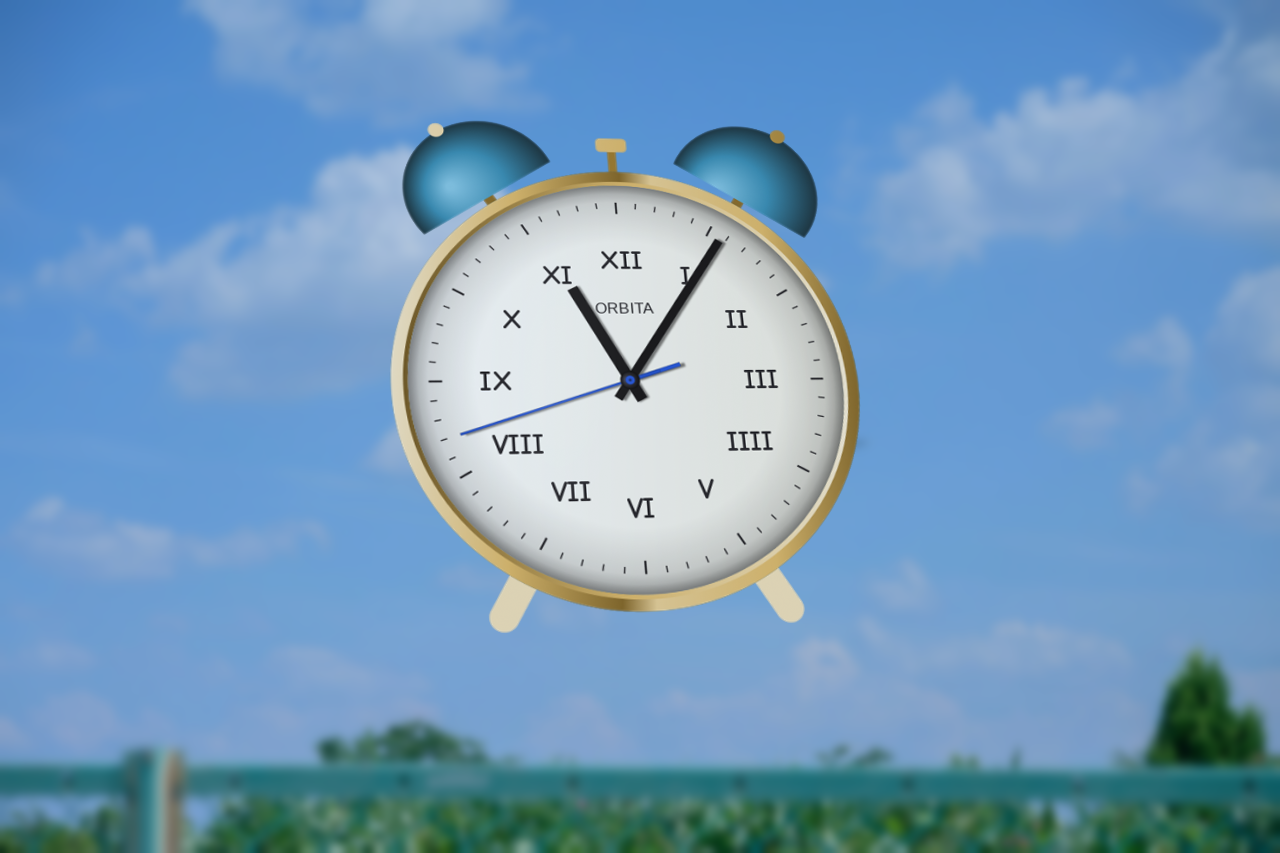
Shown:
11,05,42
